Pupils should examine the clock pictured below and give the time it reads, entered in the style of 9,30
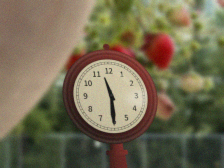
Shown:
11,30
